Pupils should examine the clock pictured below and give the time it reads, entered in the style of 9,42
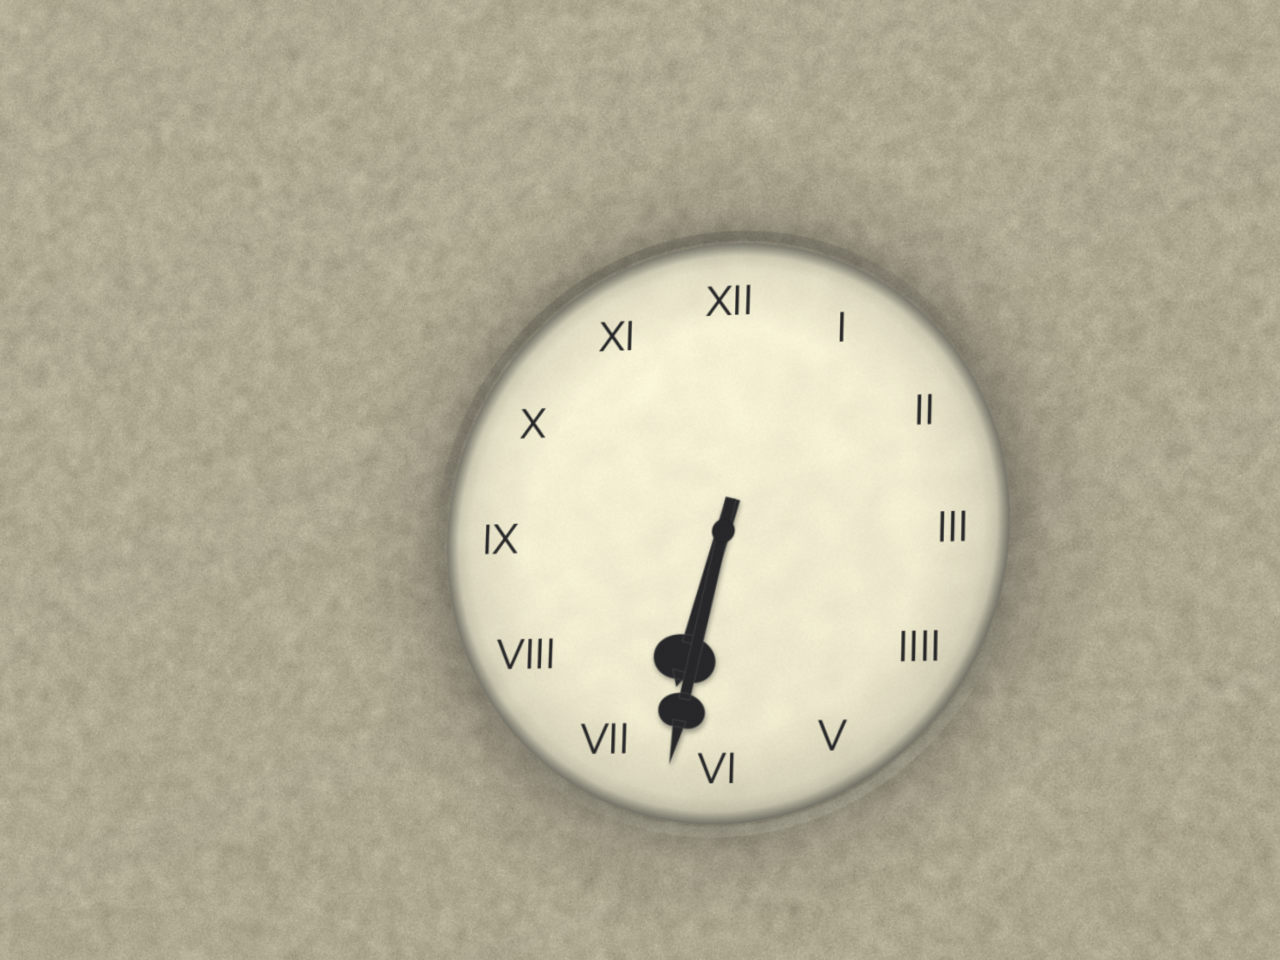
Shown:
6,32
